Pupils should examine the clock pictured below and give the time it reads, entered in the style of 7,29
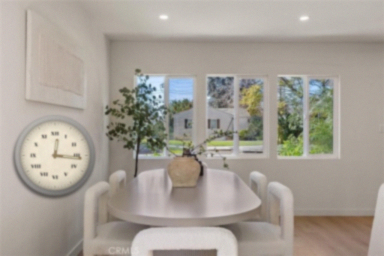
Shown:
12,16
